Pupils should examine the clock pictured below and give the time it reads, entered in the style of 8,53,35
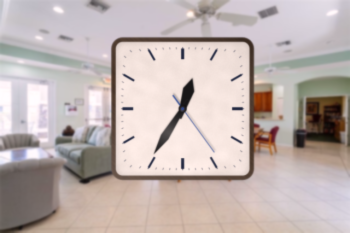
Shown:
12,35,24
